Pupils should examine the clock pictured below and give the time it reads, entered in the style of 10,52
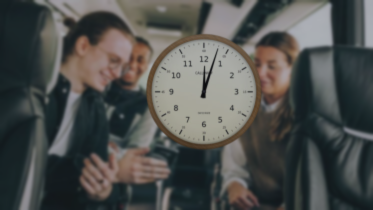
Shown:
12,03
